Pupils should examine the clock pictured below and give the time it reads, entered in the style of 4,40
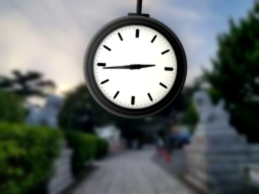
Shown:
2,44
